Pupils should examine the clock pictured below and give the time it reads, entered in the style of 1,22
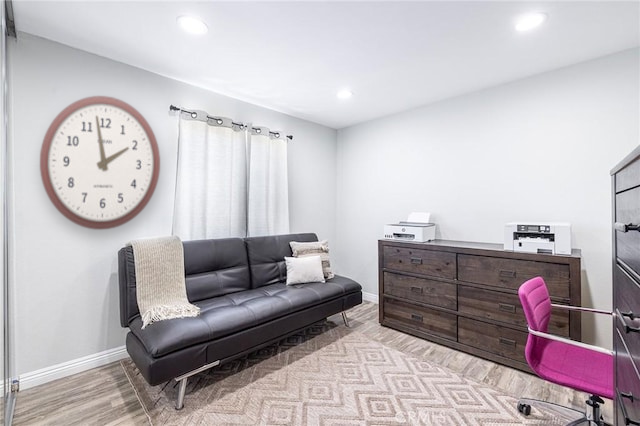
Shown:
1,58
